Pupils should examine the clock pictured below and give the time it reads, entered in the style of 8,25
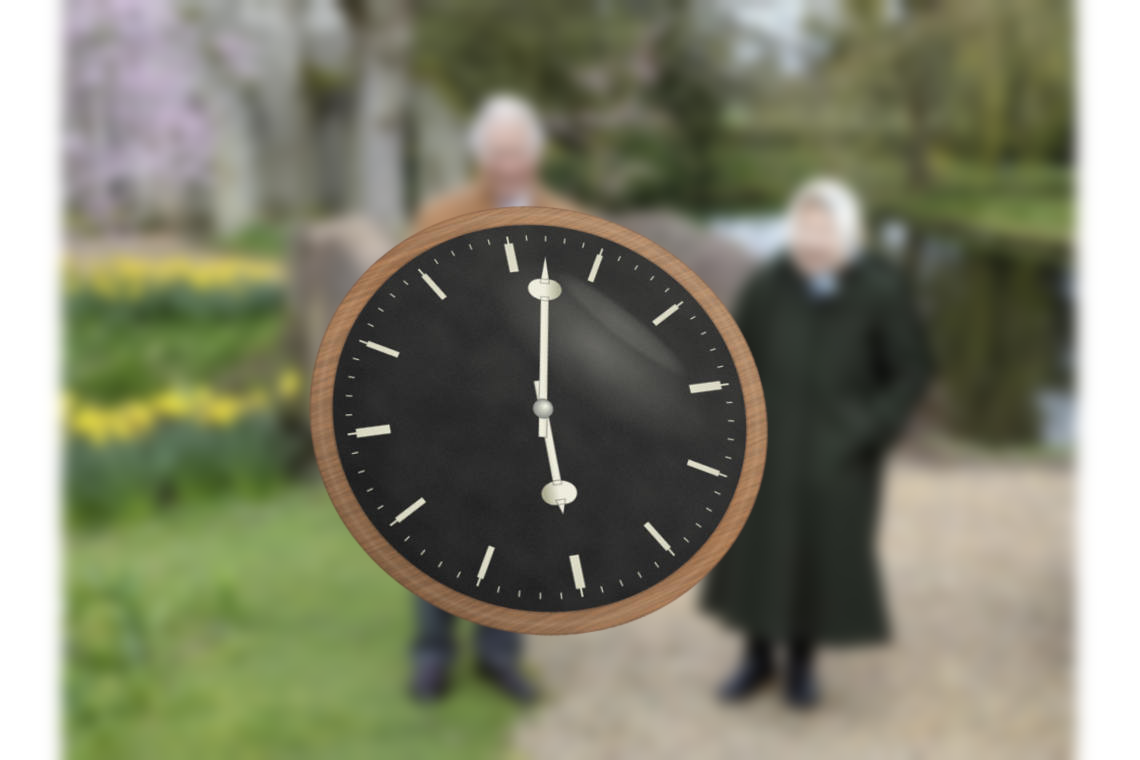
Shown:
6,02
